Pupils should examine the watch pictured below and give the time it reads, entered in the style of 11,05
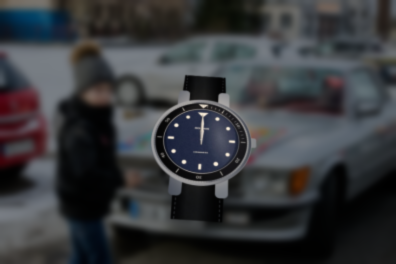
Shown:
12,00
